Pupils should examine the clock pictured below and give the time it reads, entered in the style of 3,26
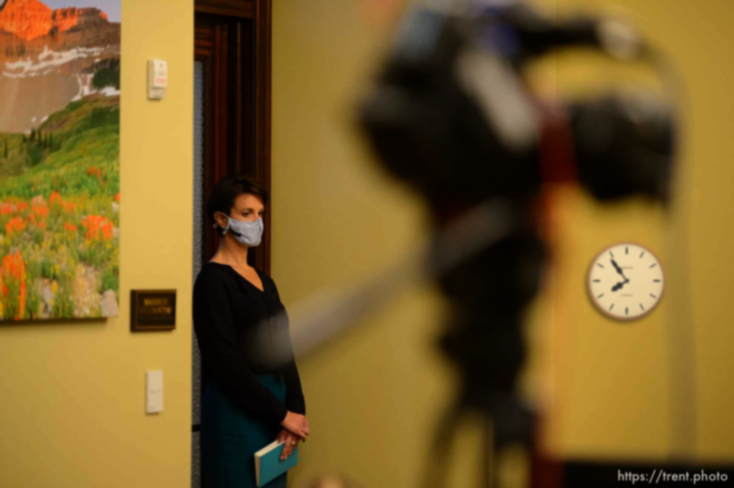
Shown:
7,54
